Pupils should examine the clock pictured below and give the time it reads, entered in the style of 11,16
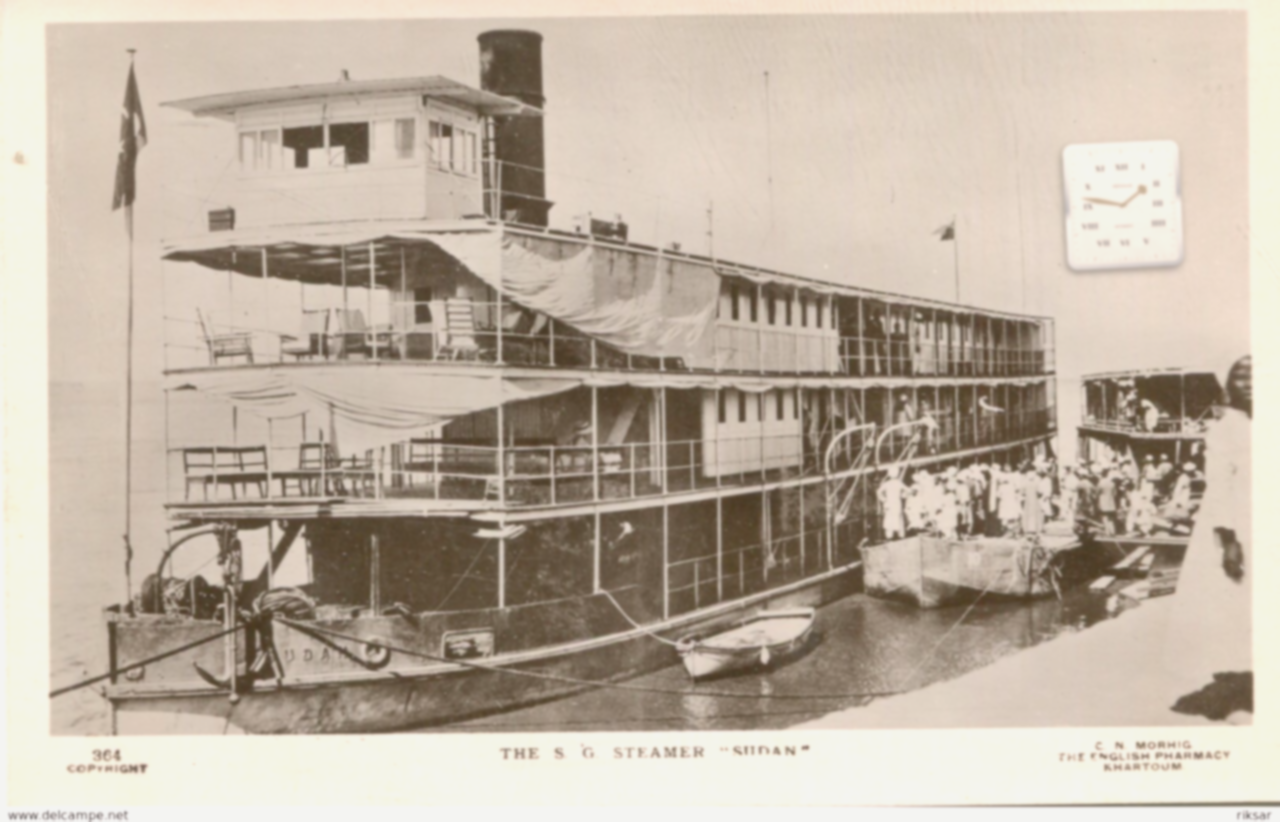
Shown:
1,47
